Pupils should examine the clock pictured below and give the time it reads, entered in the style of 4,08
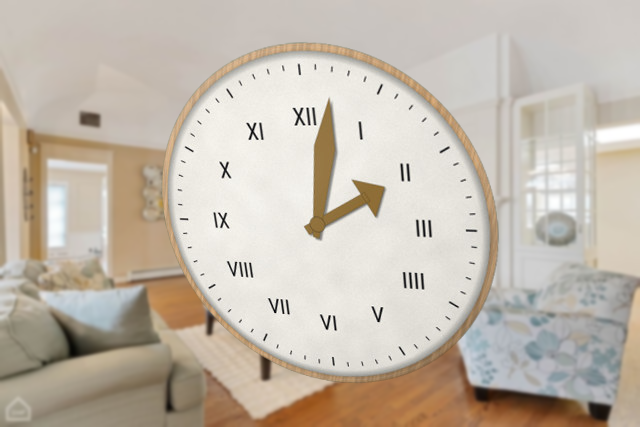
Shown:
2,02
